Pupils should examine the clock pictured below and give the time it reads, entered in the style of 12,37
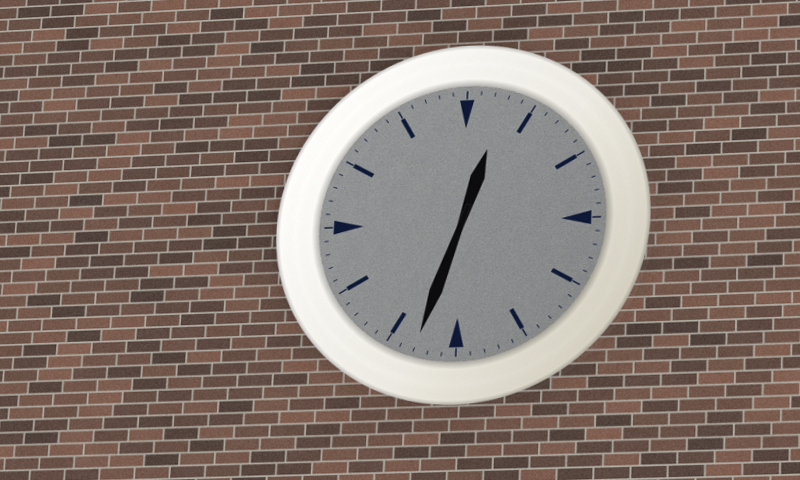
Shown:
12,33
